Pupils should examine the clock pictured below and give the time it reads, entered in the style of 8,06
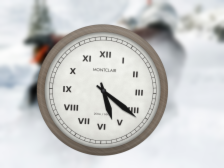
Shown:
5,21
